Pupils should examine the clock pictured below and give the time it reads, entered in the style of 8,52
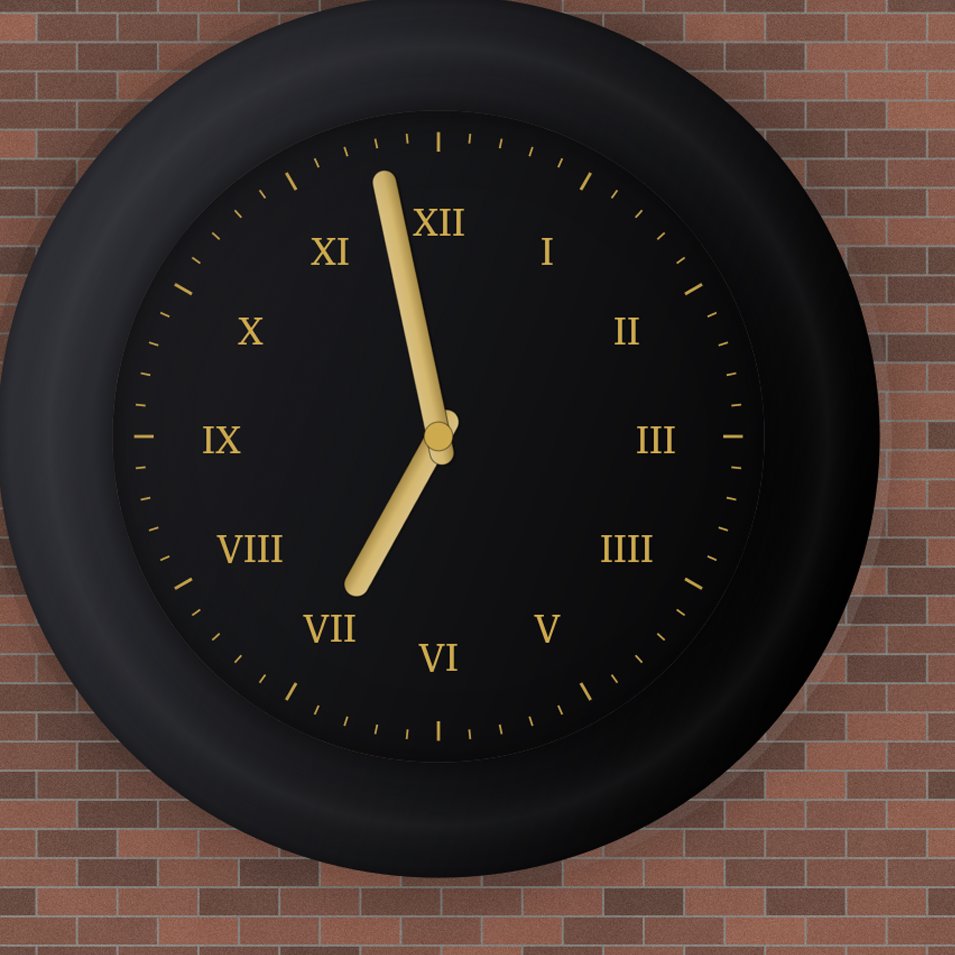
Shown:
6,58
